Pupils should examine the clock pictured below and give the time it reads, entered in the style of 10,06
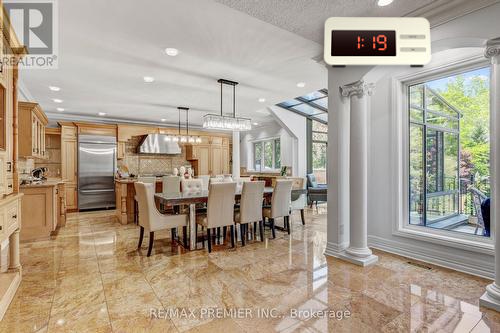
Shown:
1,19
